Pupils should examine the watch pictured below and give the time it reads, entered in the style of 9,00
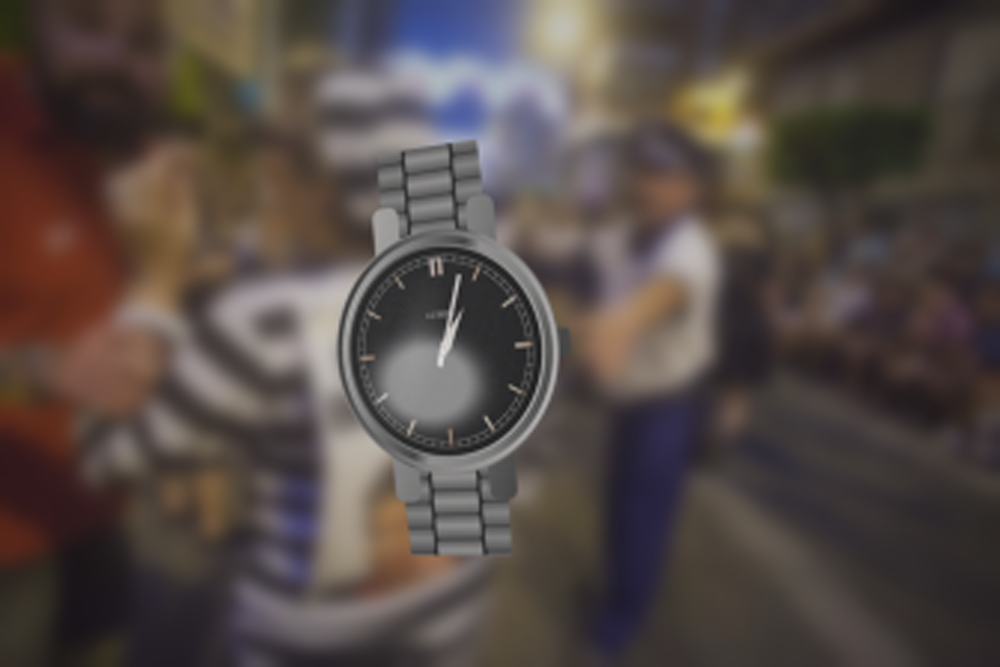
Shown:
1,03
